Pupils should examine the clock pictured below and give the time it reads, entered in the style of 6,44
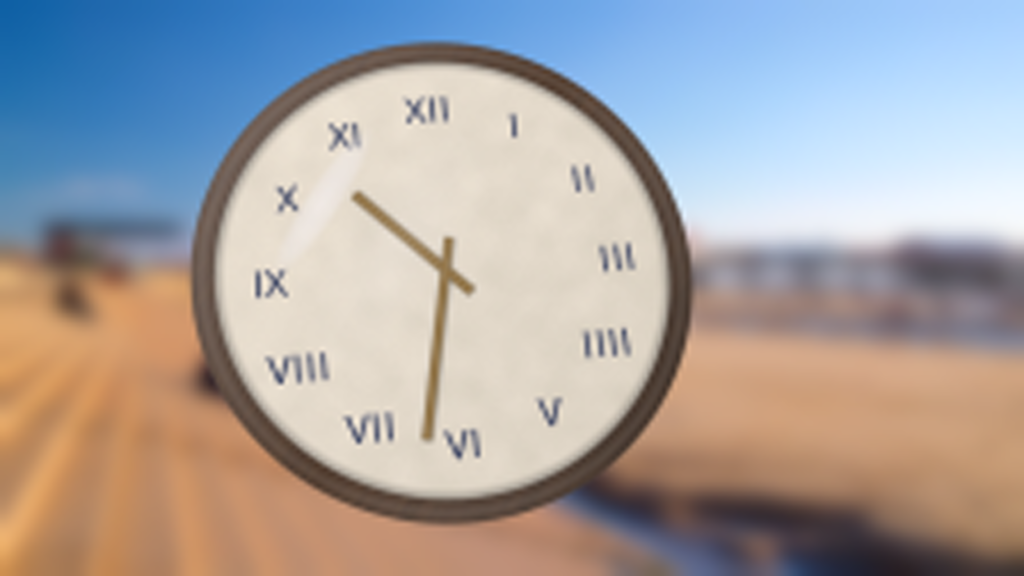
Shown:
10,32
